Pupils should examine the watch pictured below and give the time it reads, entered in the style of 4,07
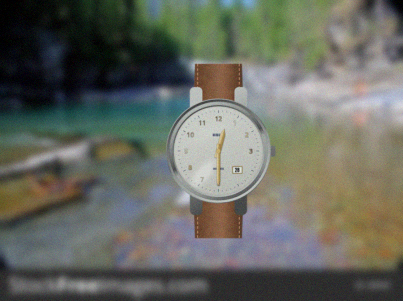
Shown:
12,30
